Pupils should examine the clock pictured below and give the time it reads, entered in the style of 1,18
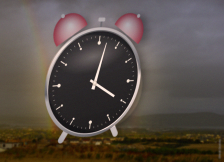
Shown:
4,02
